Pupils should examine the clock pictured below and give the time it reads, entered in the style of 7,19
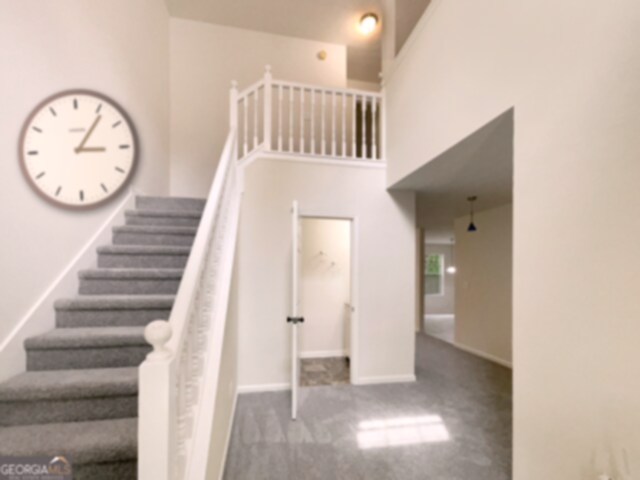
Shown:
3,06
